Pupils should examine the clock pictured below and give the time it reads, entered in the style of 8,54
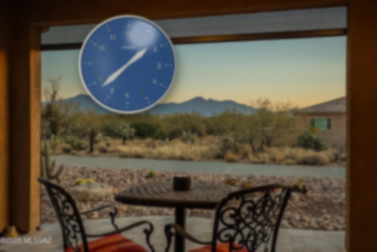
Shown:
1,38
